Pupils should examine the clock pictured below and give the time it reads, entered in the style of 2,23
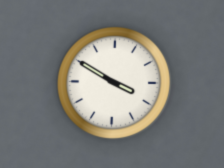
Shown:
3,50
